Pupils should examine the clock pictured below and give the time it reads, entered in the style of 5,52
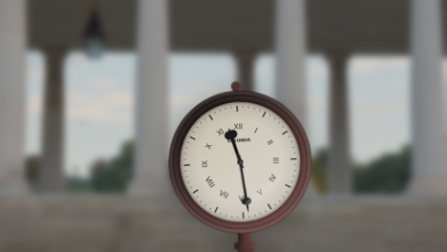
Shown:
11,29
